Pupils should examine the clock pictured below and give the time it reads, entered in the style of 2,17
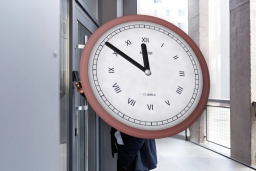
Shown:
11,51
